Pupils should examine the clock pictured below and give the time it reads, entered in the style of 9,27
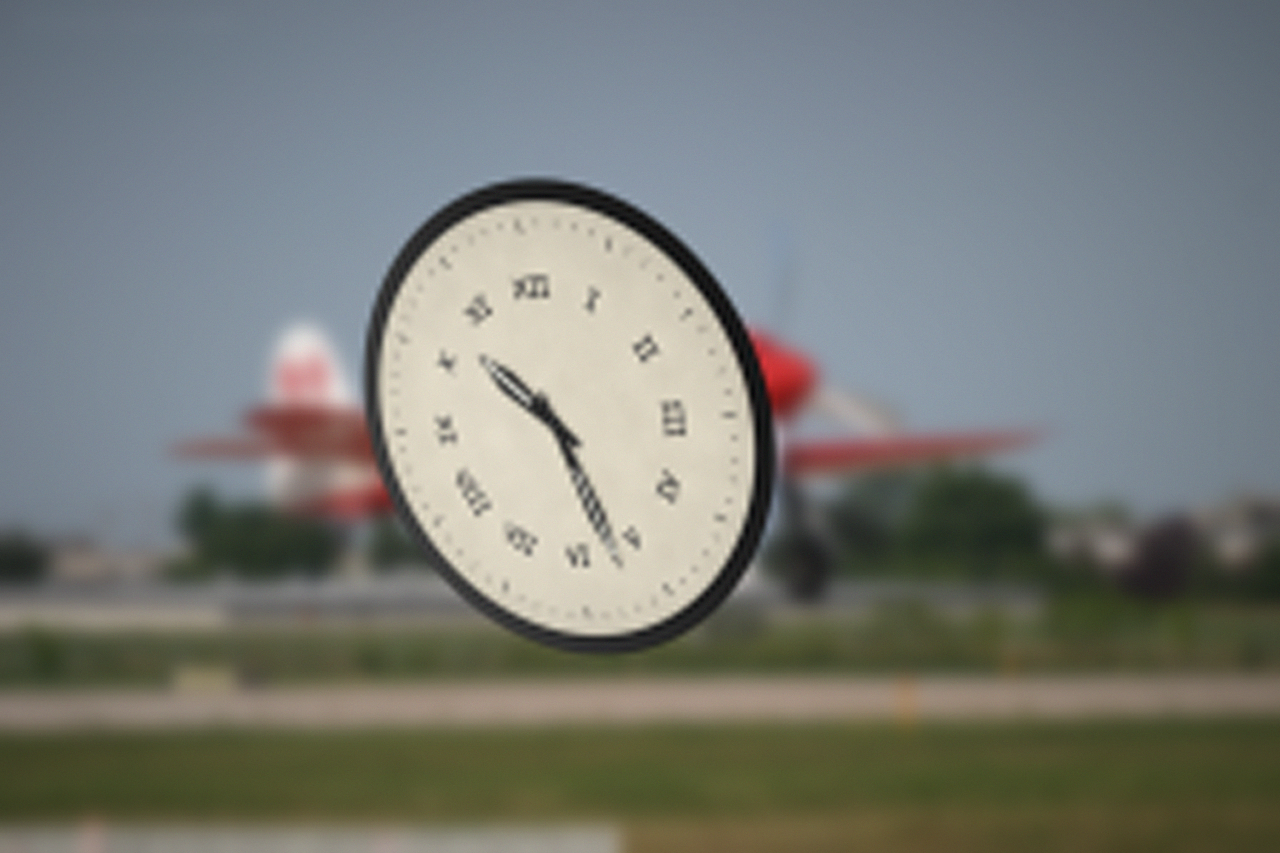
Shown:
10,27
